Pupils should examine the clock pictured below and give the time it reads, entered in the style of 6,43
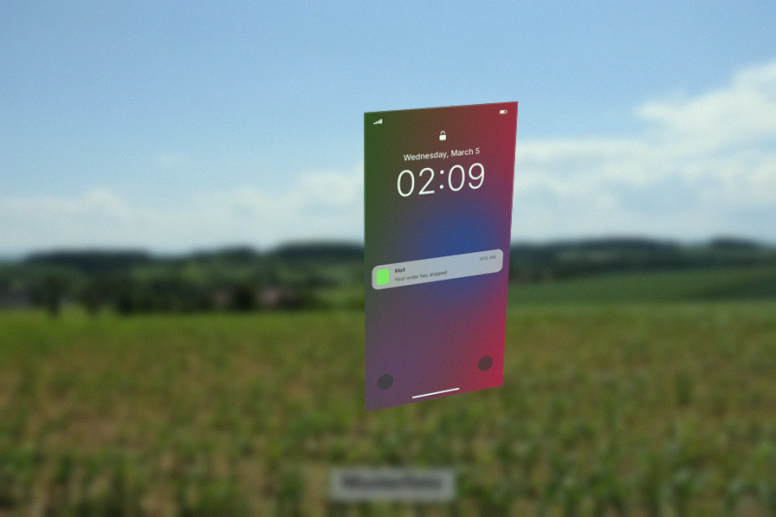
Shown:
2,09
